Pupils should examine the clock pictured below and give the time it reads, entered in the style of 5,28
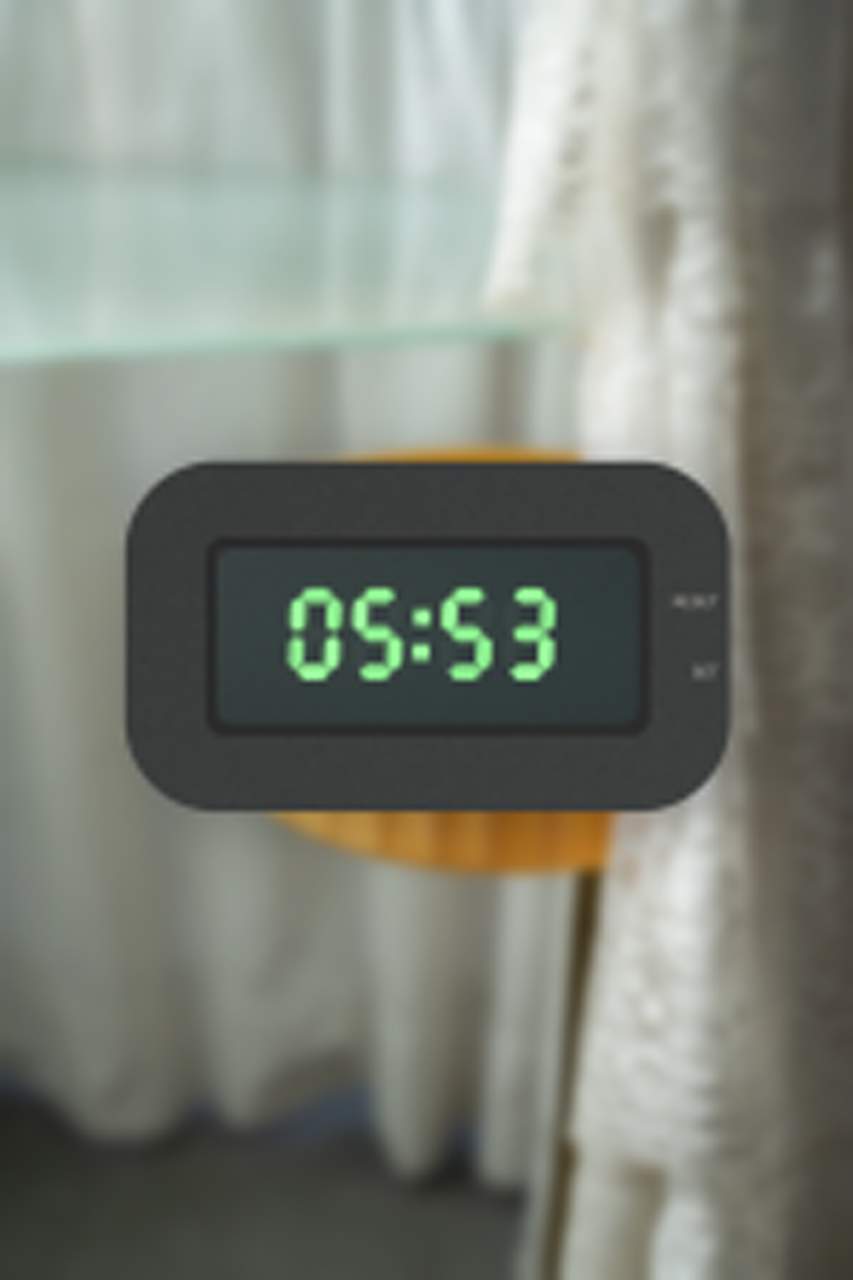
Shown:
5,53
